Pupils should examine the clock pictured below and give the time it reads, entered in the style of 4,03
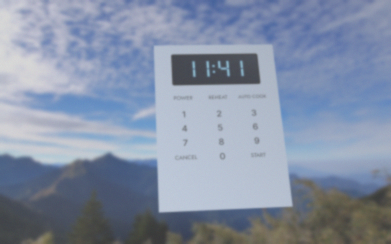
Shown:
11,41
